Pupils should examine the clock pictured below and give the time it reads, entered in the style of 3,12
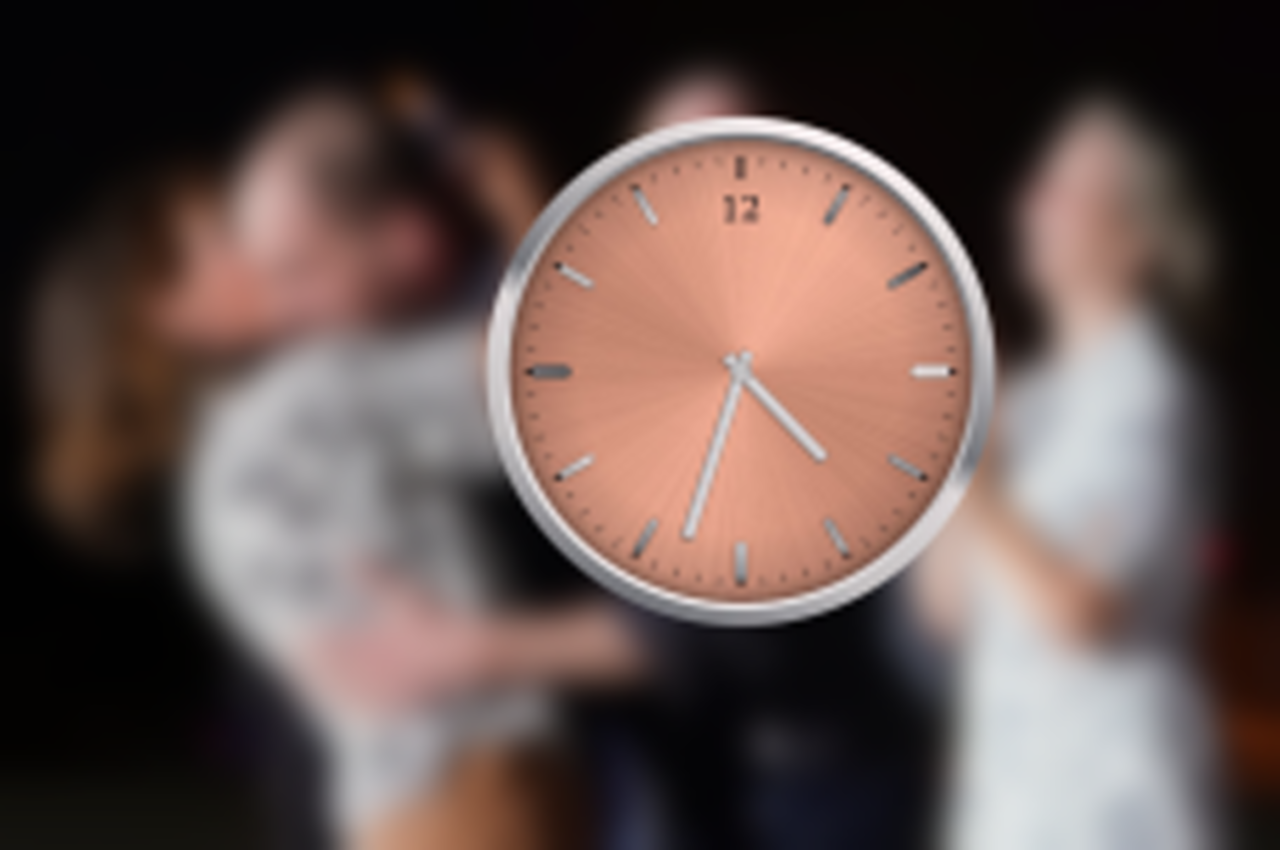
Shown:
4,33
